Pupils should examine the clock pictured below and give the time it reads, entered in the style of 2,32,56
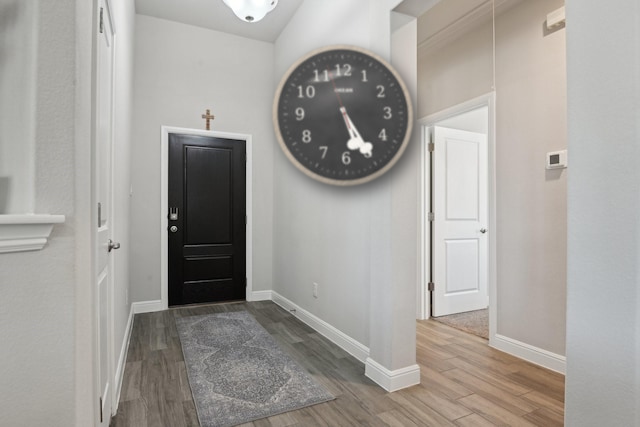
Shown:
5,24,57
